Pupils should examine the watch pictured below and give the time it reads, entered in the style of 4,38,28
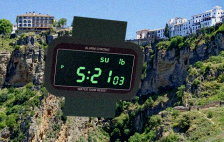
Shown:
5,21,03
